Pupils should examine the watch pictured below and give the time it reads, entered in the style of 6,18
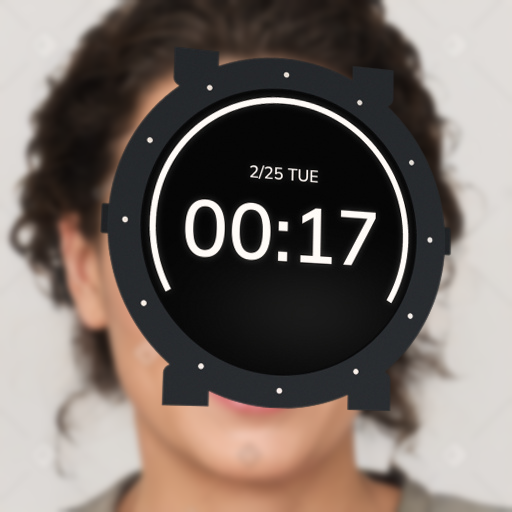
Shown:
0,17
